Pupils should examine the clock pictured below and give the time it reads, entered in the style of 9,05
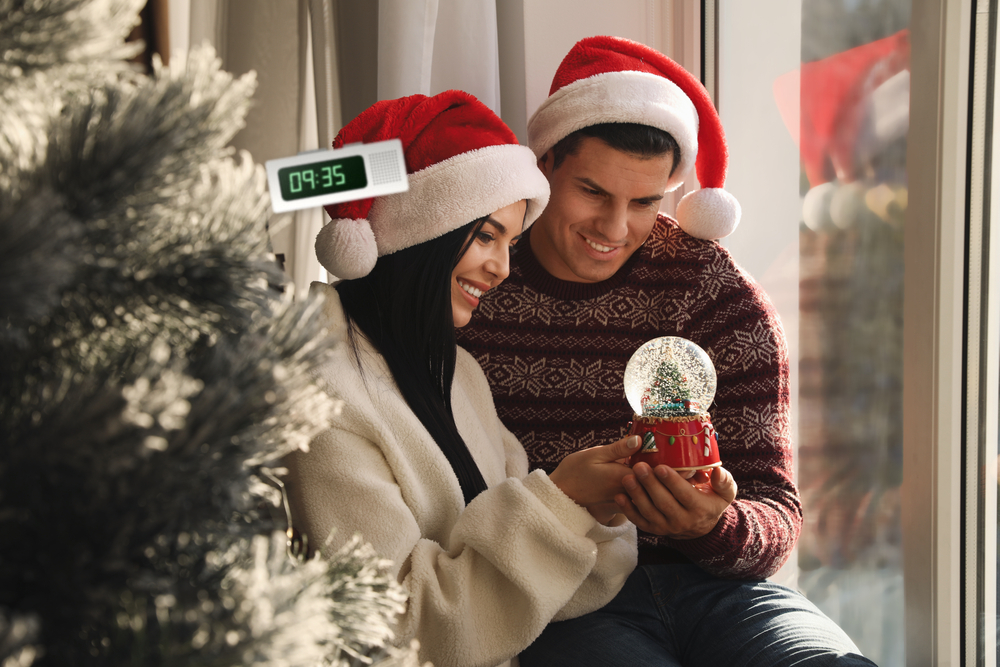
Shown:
9,35
